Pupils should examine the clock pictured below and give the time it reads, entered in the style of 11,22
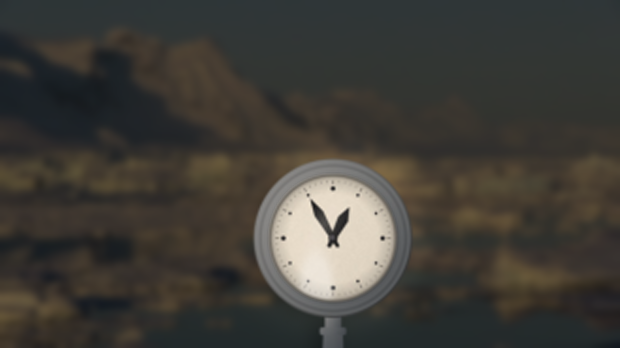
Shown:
12,55
